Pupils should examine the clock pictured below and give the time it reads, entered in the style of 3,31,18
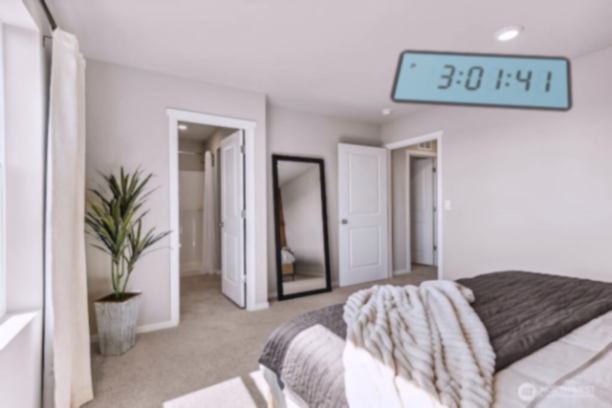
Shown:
3,01,41
